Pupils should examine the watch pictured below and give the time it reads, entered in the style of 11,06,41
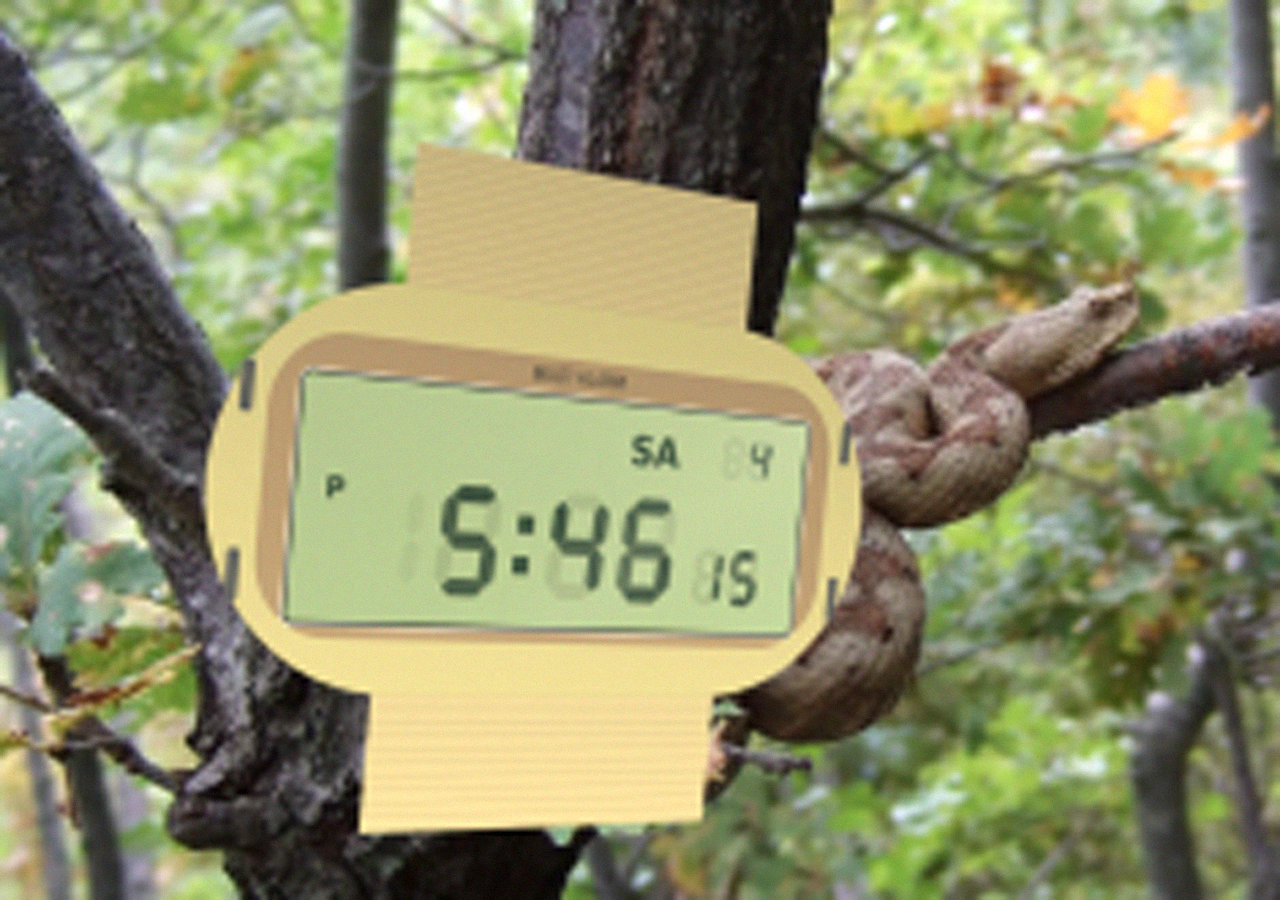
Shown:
5,46,15
